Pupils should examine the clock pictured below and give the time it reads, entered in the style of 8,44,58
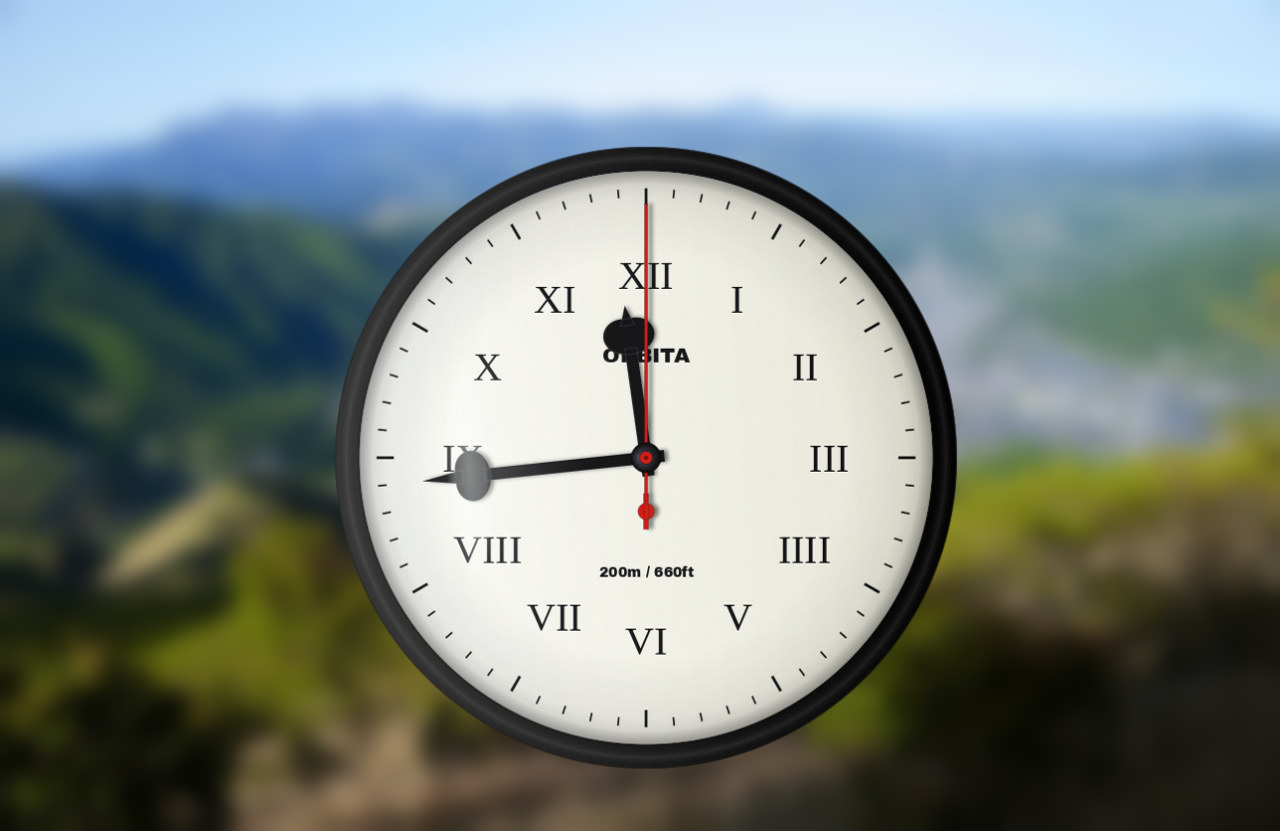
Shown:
11,44,00
